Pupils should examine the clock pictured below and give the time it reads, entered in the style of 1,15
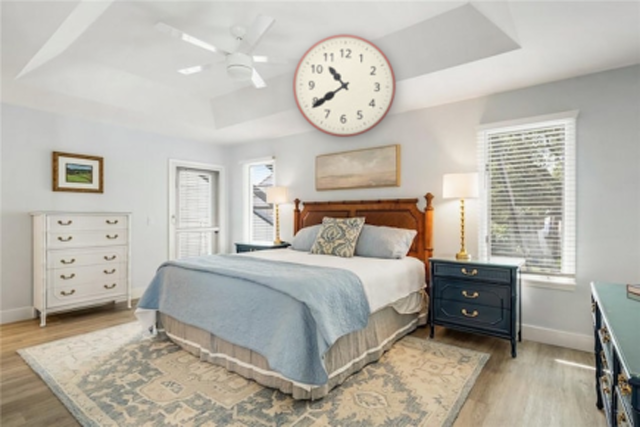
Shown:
10,39
